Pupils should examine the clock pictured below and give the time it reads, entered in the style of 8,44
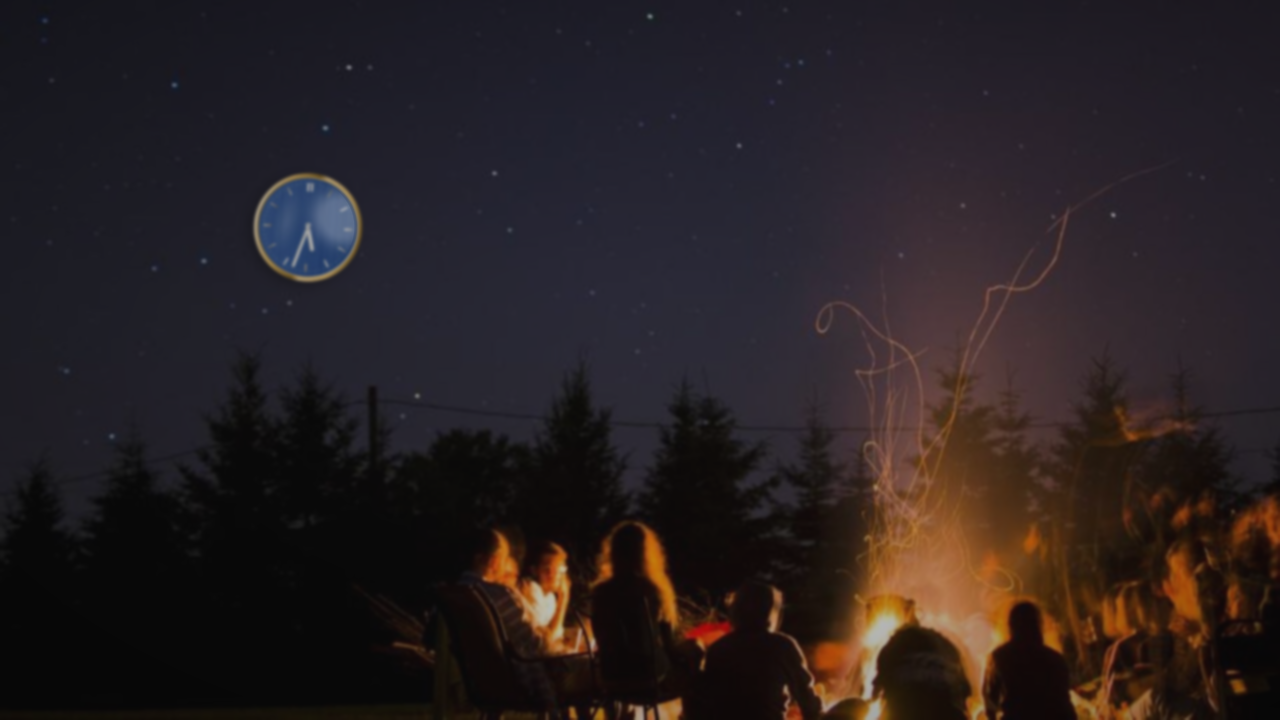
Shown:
5,33
